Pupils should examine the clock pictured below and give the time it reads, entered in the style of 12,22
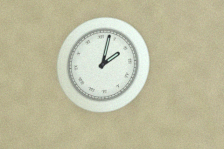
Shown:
2,03
